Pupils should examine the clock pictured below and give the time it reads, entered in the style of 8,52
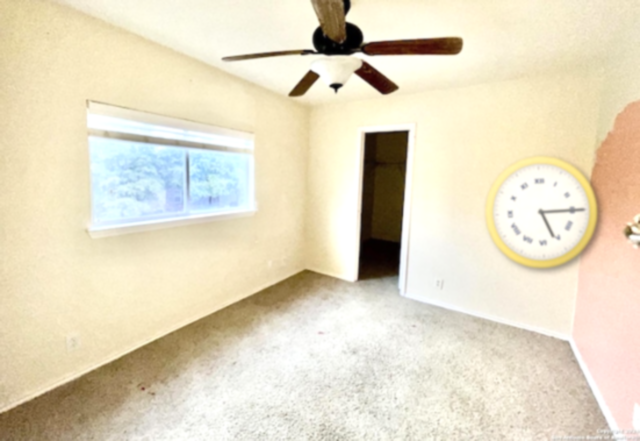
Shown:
5,15
